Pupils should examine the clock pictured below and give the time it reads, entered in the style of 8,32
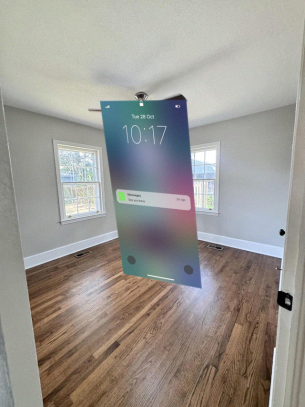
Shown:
10,17
